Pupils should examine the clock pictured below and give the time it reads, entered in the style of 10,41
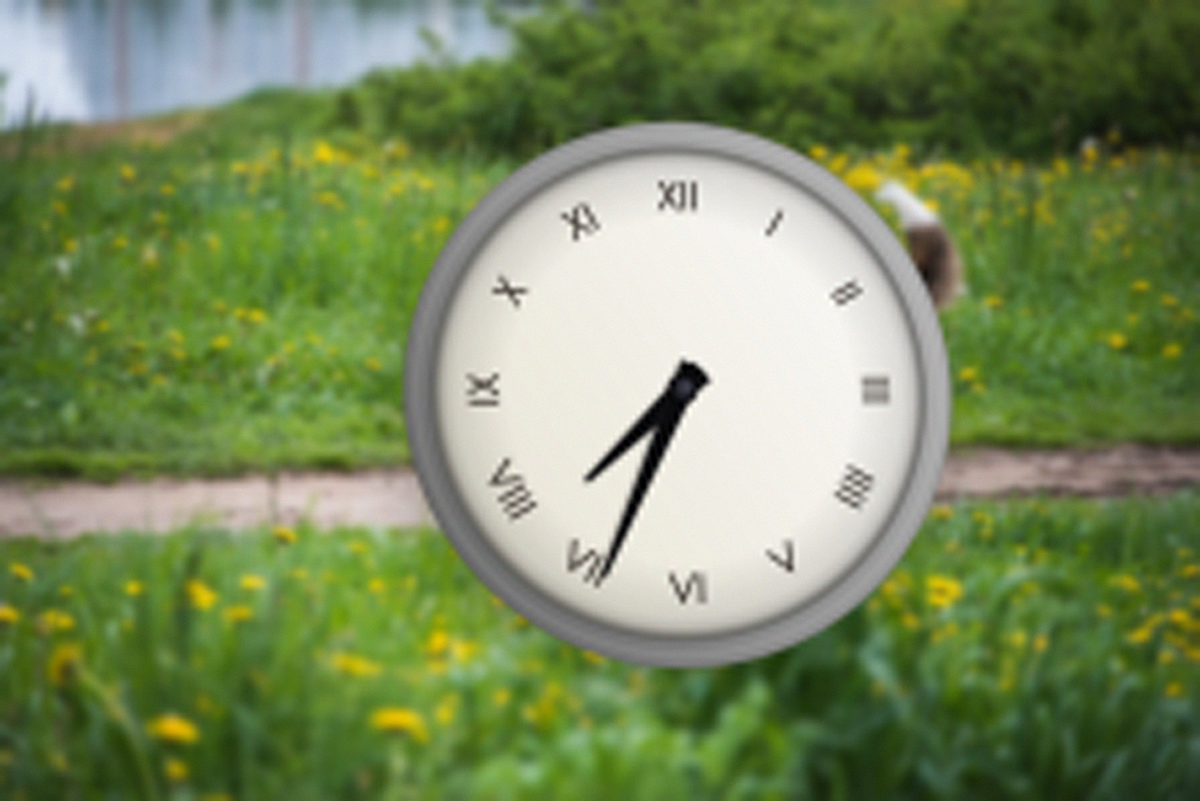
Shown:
7,34
